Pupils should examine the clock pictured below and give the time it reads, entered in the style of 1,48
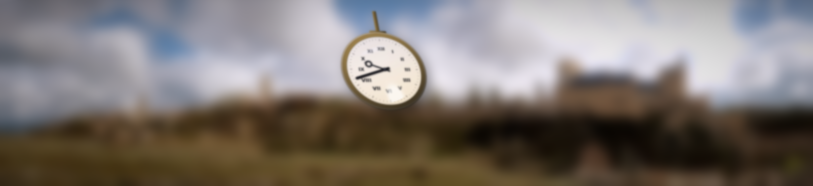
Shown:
9,42
